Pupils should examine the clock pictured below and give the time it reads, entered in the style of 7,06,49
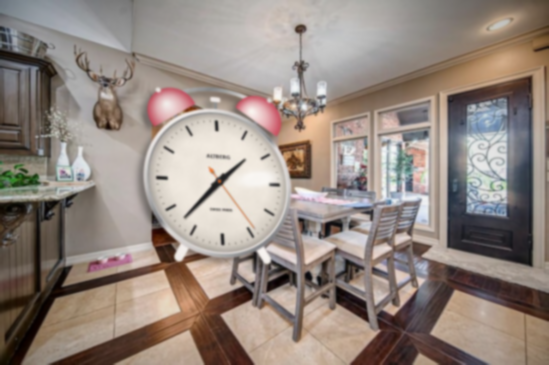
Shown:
1,37,24
